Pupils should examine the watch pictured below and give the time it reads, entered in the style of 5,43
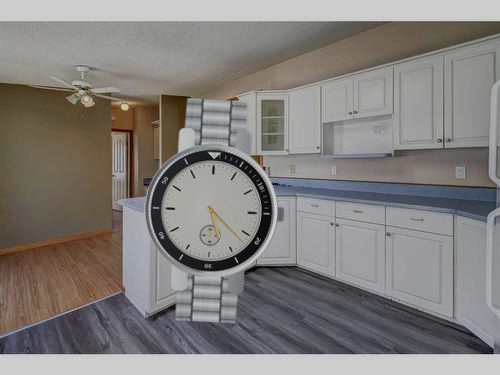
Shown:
5,22
